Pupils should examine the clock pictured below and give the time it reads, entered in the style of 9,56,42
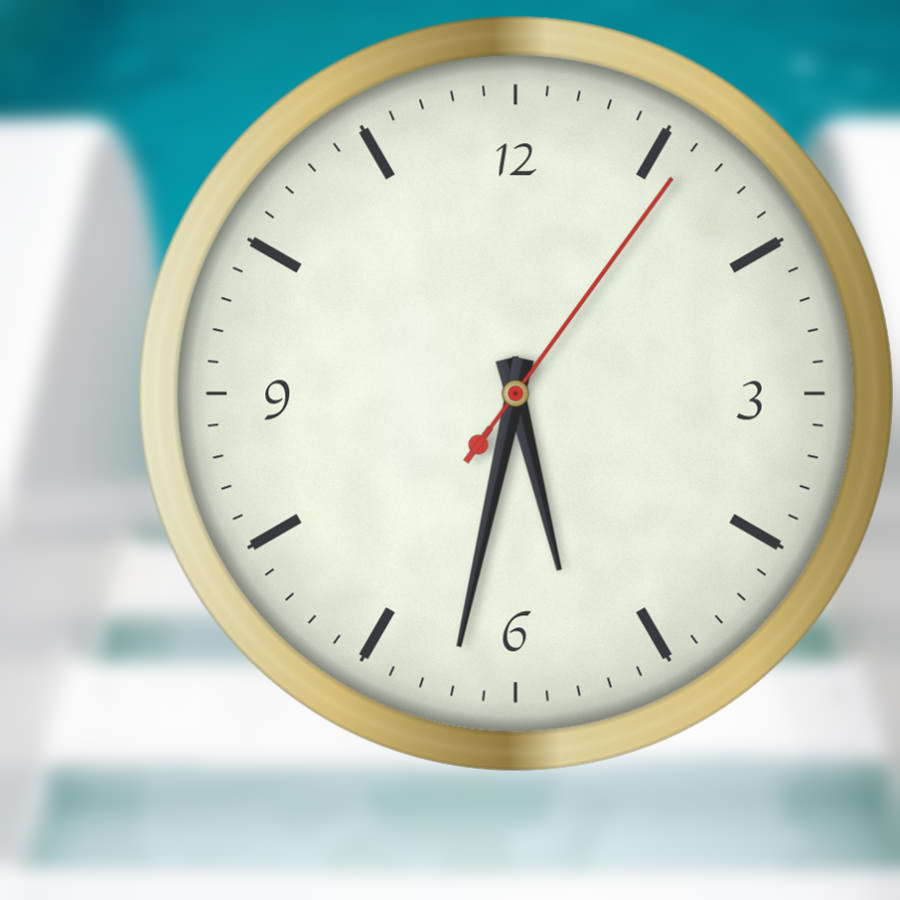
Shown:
5,32,06
